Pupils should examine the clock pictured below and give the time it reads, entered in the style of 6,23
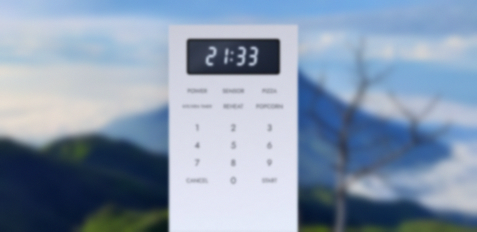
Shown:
21,33
